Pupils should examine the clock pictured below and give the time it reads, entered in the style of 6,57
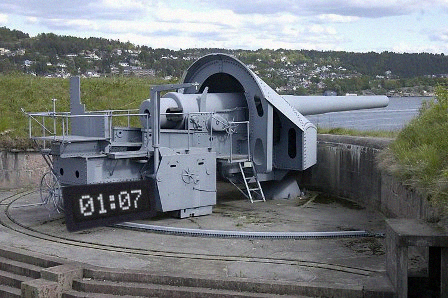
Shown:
1,07
